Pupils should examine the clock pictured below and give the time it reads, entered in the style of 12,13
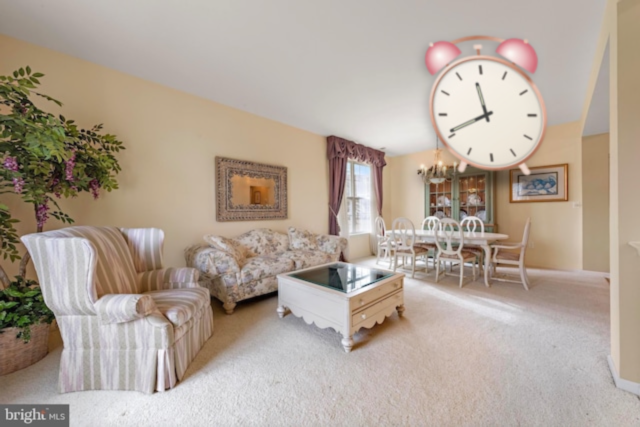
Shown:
11,41
